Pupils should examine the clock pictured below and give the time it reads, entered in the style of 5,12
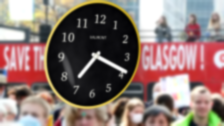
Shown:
7,19
